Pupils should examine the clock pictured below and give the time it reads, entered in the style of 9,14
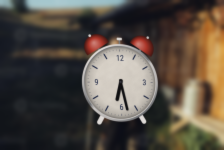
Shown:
6,28
